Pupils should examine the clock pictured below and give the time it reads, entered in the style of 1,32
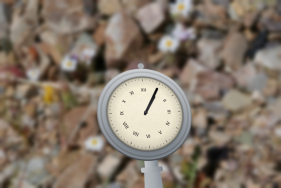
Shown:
1,05
